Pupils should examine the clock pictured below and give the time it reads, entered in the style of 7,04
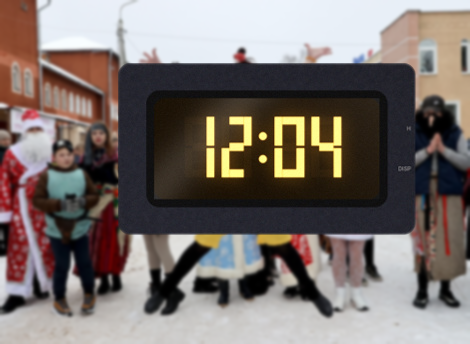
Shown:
12,04
